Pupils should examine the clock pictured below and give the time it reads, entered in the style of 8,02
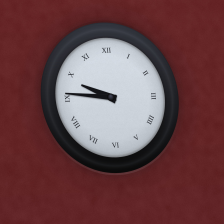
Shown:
9,46
